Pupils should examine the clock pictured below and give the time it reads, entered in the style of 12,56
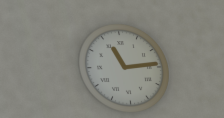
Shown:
11,14
